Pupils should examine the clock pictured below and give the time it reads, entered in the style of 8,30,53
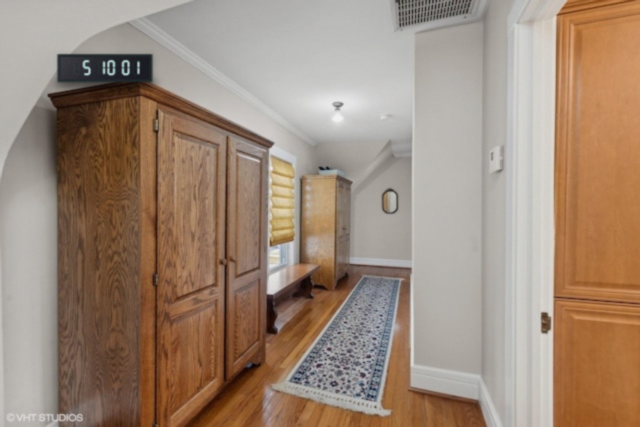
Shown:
5,10,01
